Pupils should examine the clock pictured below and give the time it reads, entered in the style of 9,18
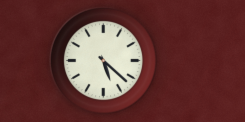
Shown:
5,22
